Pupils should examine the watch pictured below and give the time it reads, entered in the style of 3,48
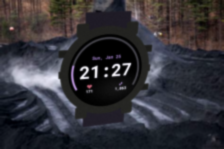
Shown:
21,27
